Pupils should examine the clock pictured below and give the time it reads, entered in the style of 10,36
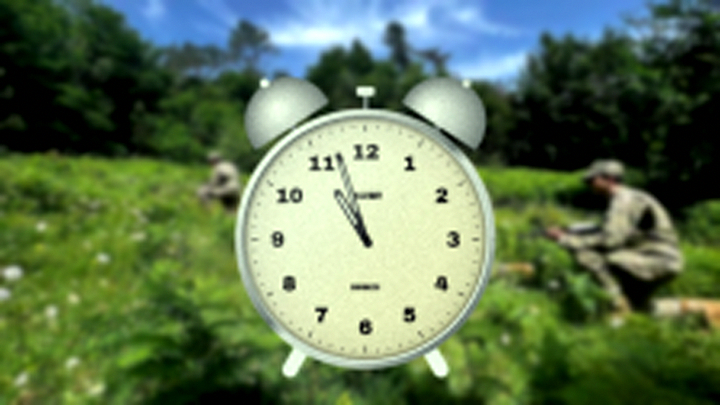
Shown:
10,57
